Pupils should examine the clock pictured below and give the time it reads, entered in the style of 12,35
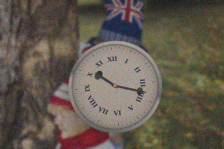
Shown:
10,18
